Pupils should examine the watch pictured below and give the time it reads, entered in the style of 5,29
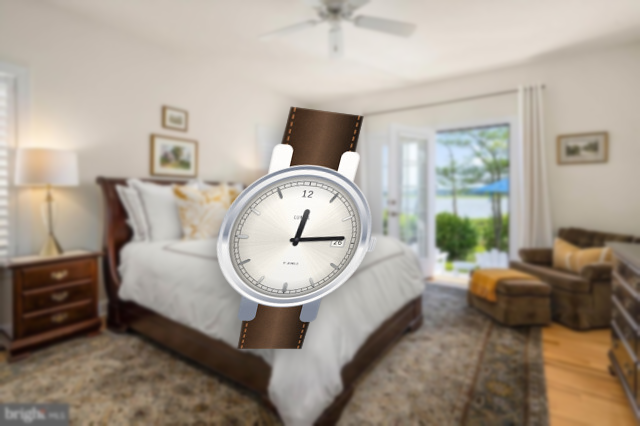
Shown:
12,14
